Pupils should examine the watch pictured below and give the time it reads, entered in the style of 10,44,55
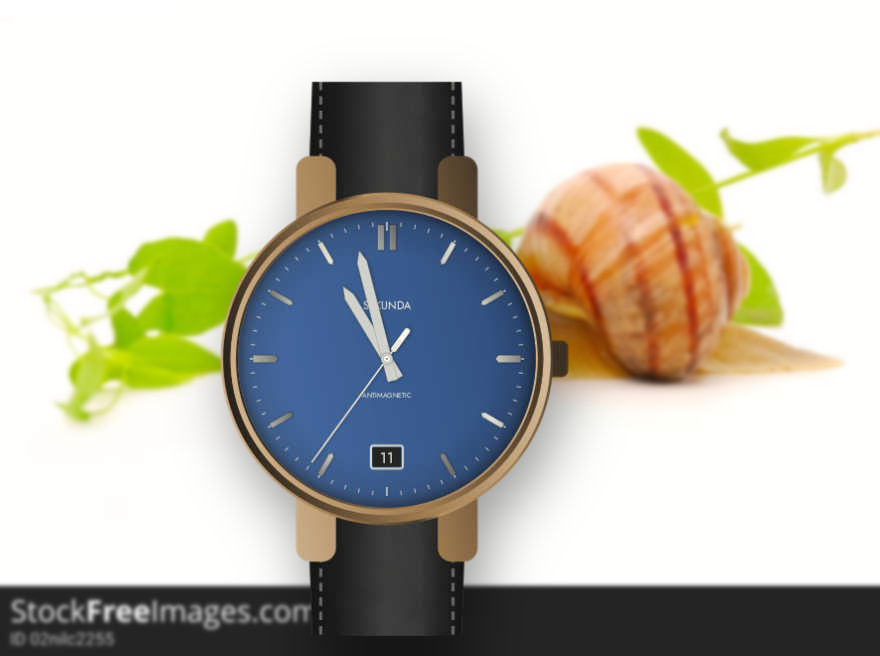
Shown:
10,57,36
